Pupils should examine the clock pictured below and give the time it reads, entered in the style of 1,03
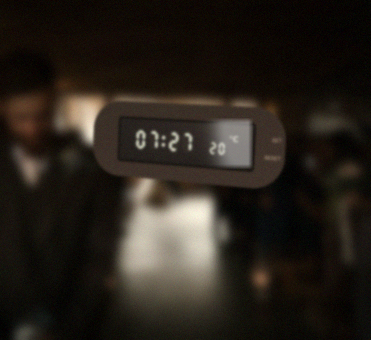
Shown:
7,27
